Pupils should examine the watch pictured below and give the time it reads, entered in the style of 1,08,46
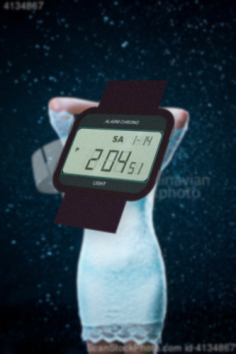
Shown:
2,04,51
